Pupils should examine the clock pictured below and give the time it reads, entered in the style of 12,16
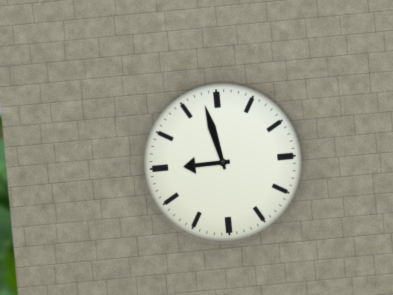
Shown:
8,58
